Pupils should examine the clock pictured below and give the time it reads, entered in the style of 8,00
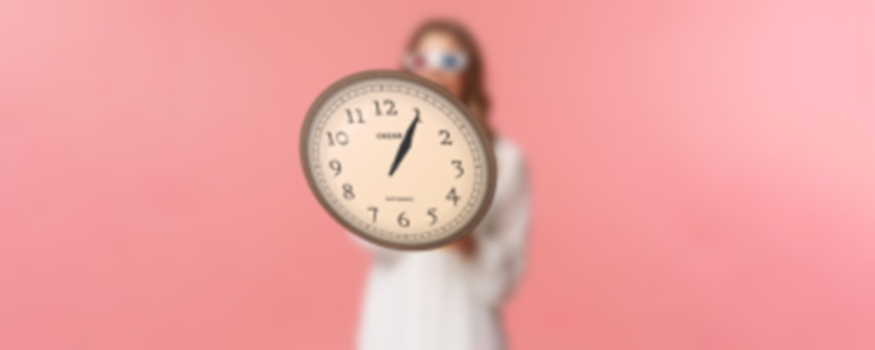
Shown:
1,05
